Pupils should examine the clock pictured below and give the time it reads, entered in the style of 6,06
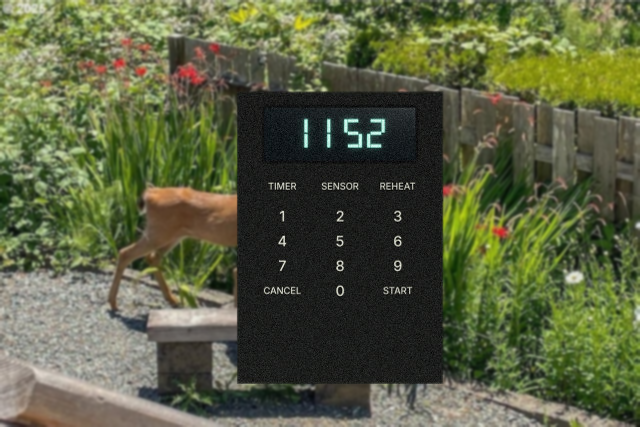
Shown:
11,52
